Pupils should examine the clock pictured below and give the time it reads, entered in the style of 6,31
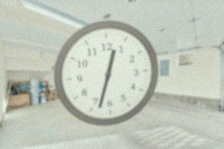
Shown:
12,33
